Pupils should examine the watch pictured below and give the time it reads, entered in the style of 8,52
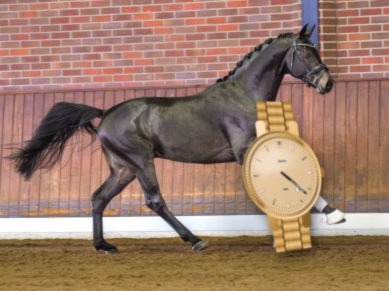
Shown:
4,22
